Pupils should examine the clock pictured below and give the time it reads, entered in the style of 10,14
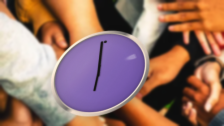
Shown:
5,59
